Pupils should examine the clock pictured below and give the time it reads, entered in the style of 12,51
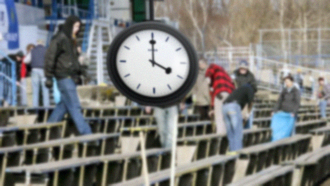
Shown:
4,00
